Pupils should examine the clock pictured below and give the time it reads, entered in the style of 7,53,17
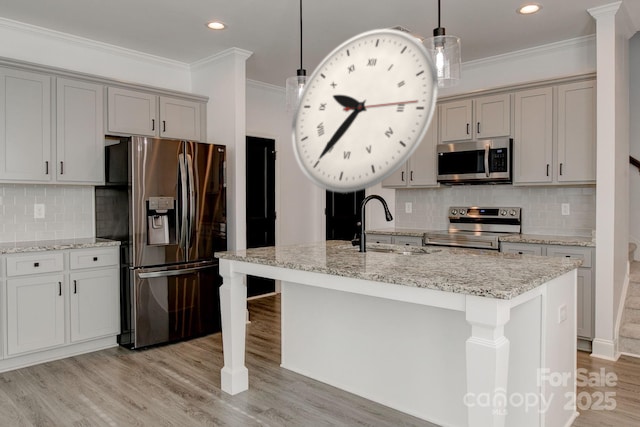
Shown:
9,35,14
